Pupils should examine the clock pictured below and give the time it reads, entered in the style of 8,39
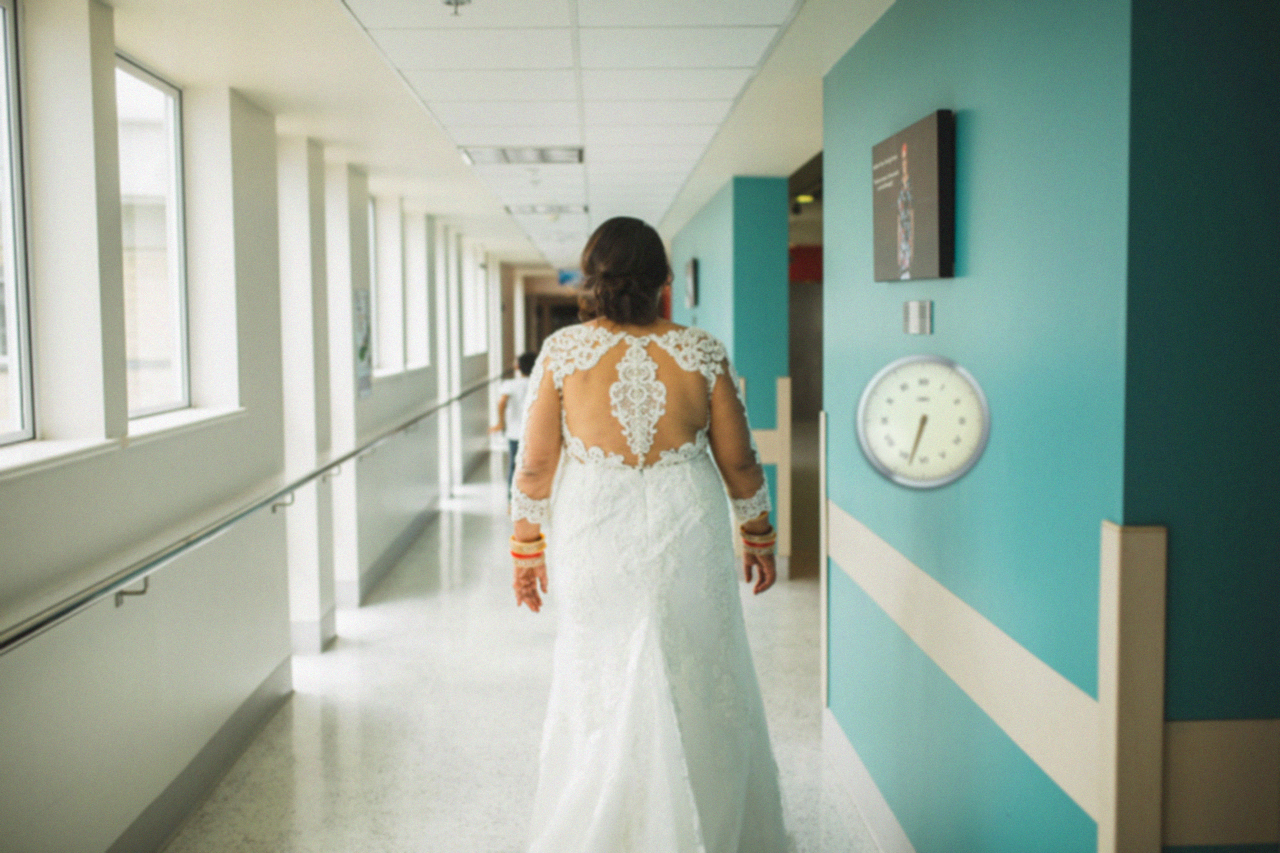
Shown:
6,33
